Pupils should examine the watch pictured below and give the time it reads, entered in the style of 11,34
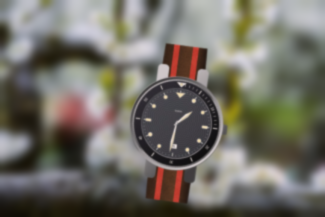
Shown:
1,31
